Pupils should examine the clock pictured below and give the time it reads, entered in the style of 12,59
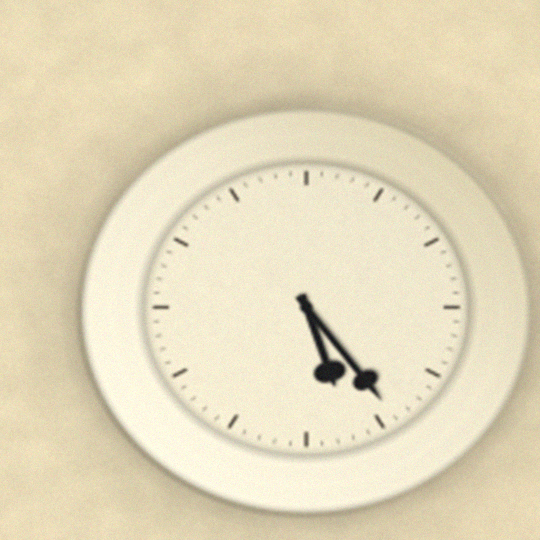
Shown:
5,24
